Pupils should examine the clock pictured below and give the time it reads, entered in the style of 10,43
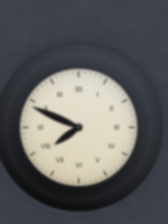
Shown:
7,49
